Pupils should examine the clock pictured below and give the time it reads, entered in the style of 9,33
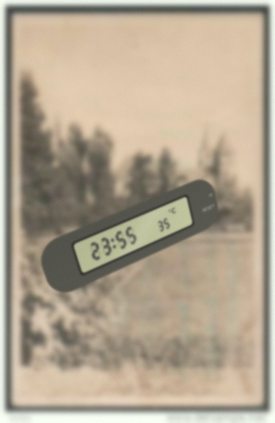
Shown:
23,55
